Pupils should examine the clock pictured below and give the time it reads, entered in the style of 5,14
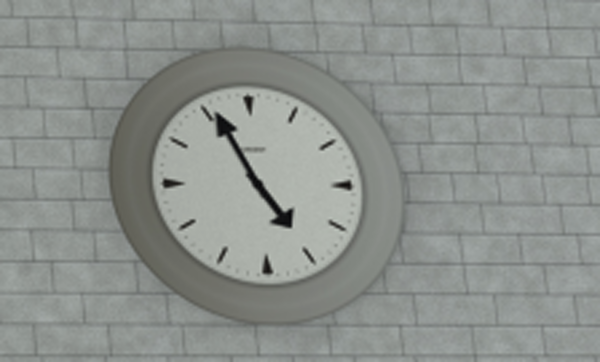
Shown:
4,56
